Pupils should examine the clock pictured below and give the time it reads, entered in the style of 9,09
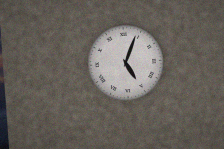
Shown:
5,04
